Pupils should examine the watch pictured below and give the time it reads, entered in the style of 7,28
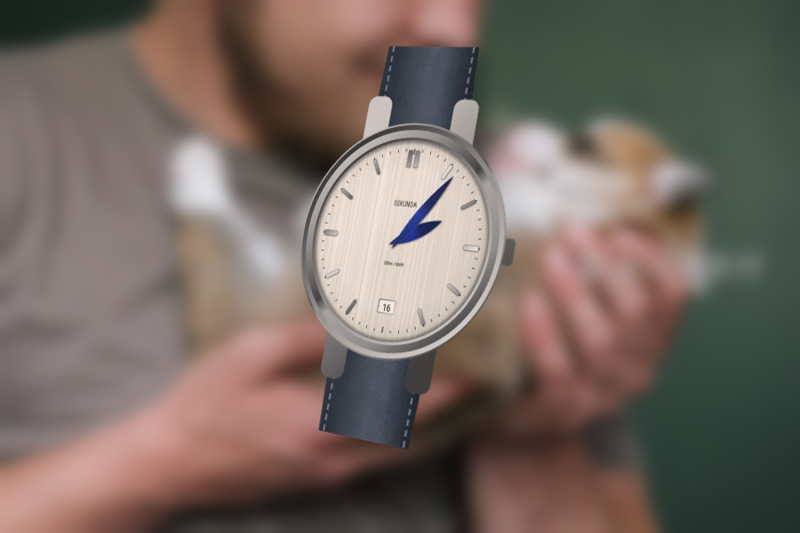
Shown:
2,06
